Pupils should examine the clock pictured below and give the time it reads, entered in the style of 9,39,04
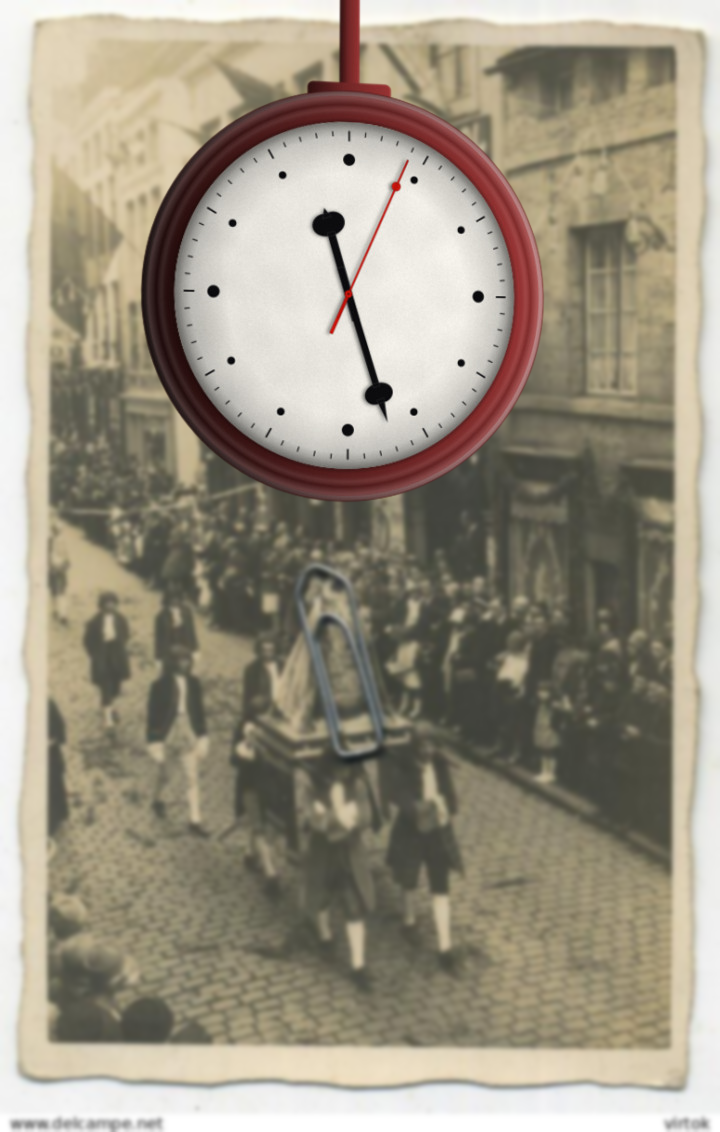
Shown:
11,27,04
